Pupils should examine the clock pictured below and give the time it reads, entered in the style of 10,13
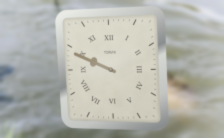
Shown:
9,49
